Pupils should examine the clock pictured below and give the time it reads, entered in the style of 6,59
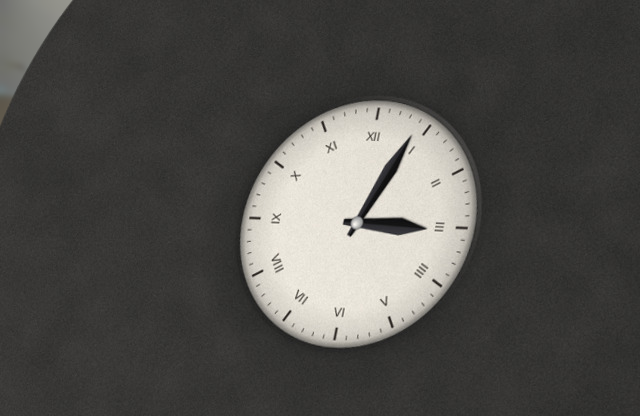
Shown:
3,04
